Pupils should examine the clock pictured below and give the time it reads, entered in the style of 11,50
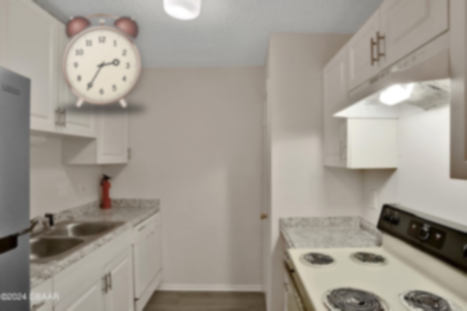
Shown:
2,35
